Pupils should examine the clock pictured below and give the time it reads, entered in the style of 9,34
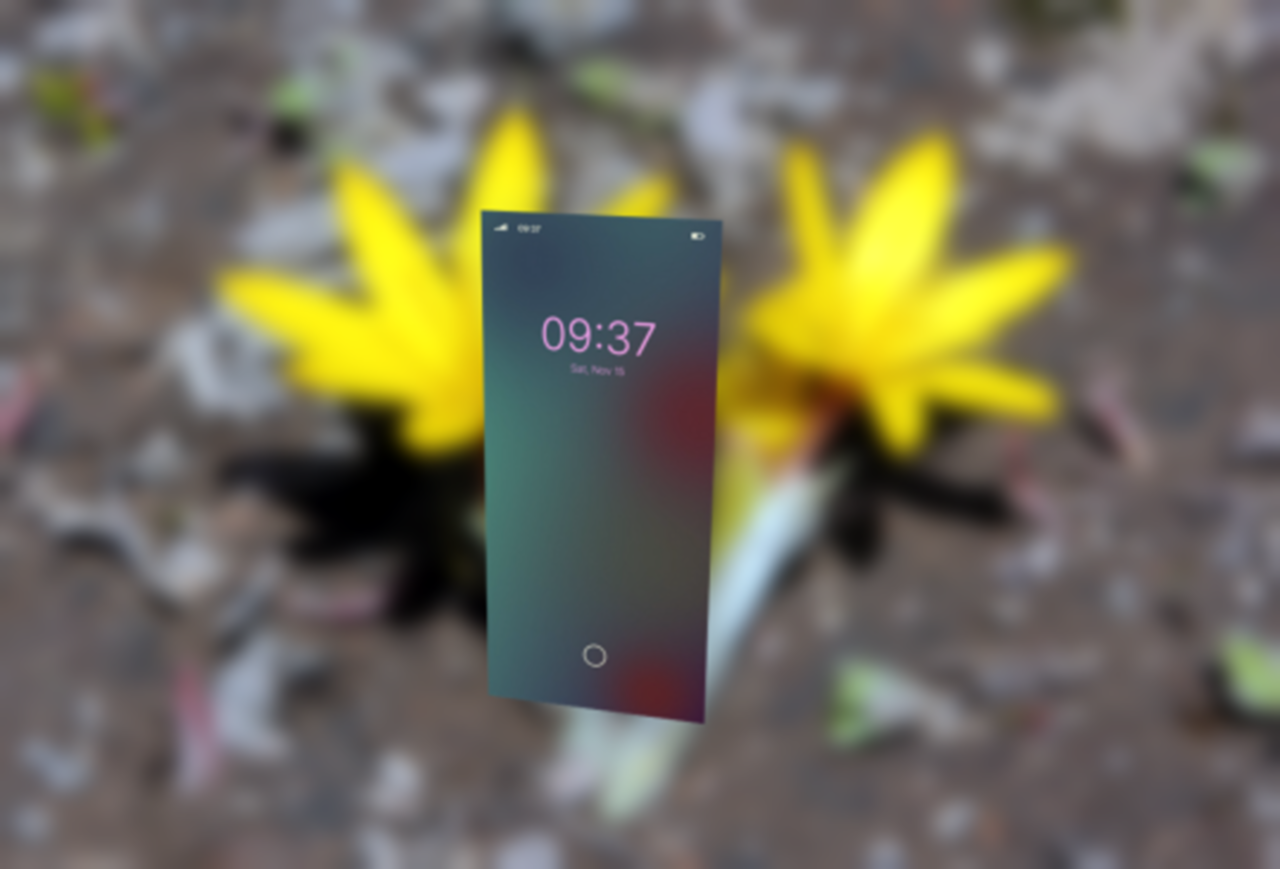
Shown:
9,37
